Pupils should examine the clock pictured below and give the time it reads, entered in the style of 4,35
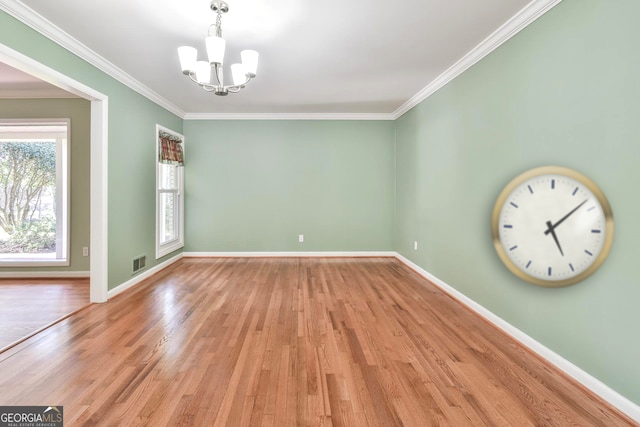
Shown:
5,08
